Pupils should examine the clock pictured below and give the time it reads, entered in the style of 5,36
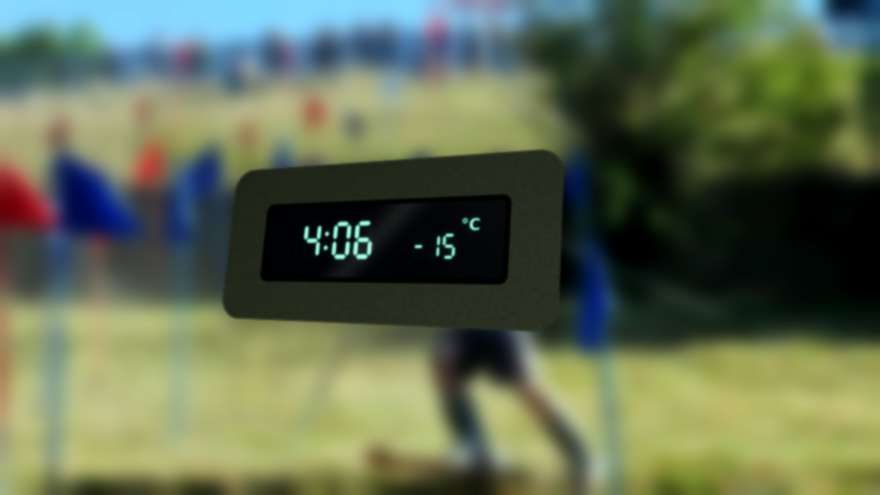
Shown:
4,06
